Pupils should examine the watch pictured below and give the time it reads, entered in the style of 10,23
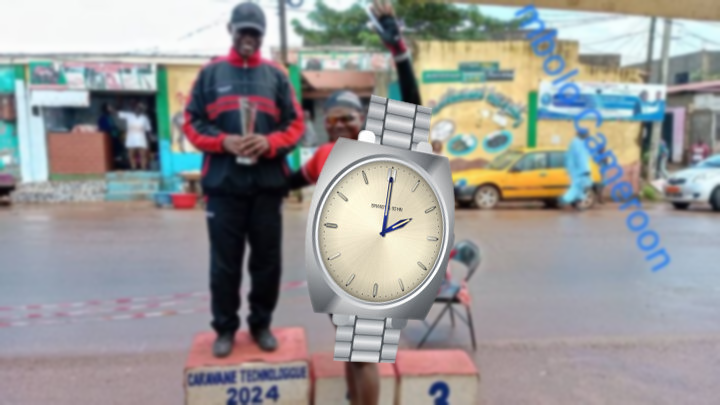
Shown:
2,00
